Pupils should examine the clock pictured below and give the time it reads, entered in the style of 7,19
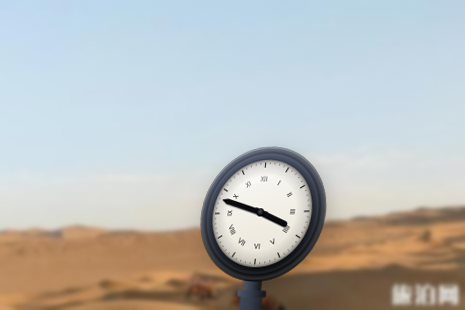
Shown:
3,48
